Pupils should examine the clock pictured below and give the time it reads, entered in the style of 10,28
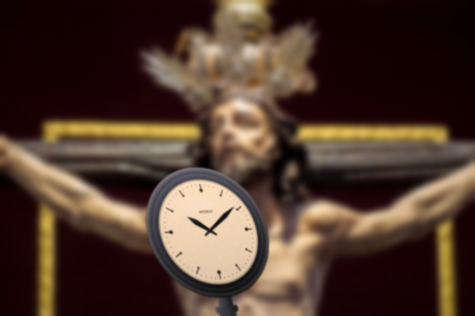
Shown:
10,09
